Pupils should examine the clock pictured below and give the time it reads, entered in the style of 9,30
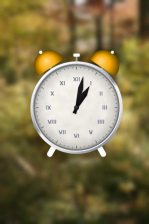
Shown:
1,02
